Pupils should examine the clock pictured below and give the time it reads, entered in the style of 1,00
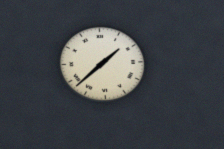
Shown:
1,38
